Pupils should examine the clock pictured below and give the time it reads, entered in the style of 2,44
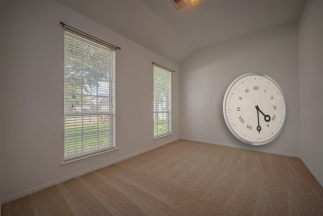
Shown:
4,30
